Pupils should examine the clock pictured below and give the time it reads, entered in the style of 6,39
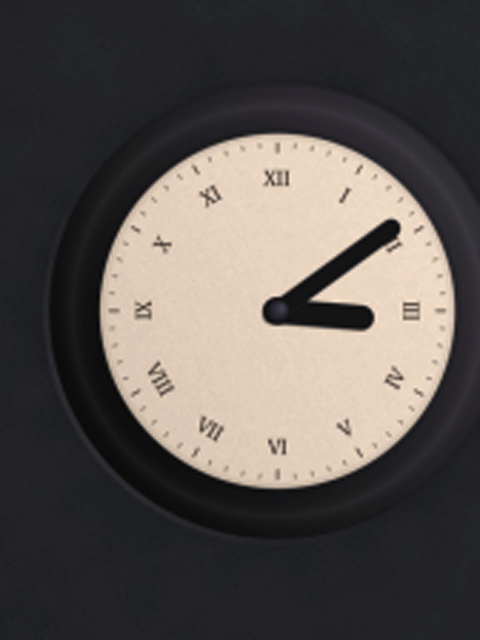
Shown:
3,09
